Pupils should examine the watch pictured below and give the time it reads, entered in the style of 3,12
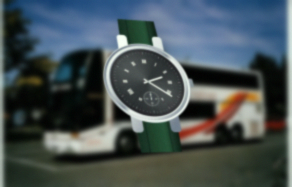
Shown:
2,21
